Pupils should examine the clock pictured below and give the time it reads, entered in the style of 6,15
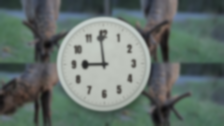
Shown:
8,59
